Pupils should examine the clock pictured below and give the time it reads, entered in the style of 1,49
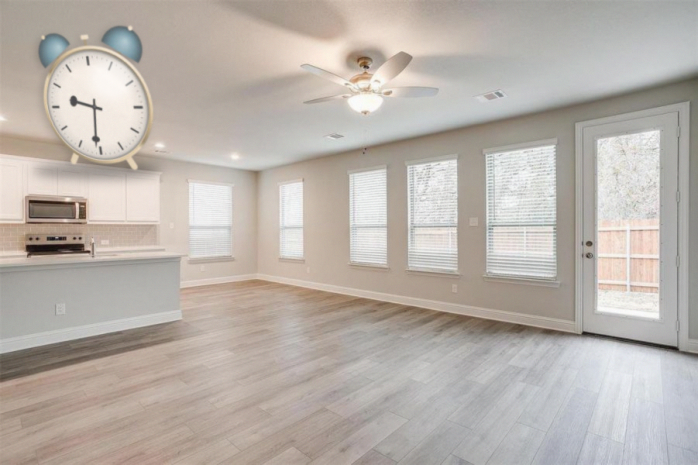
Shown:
9,31
